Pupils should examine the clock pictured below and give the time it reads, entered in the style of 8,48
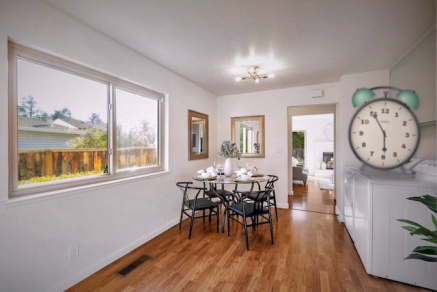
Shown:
5,55
